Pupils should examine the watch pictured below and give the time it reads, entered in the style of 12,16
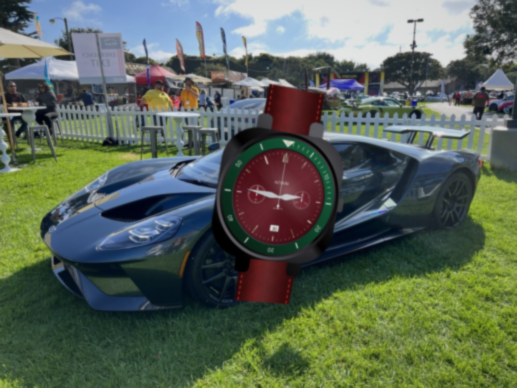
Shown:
2,46
